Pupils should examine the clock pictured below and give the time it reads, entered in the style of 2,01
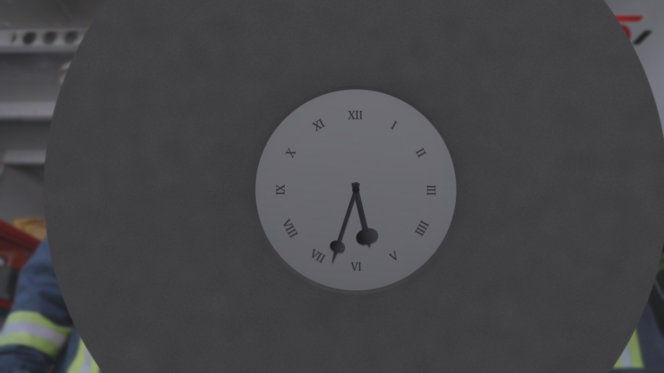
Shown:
5,33
